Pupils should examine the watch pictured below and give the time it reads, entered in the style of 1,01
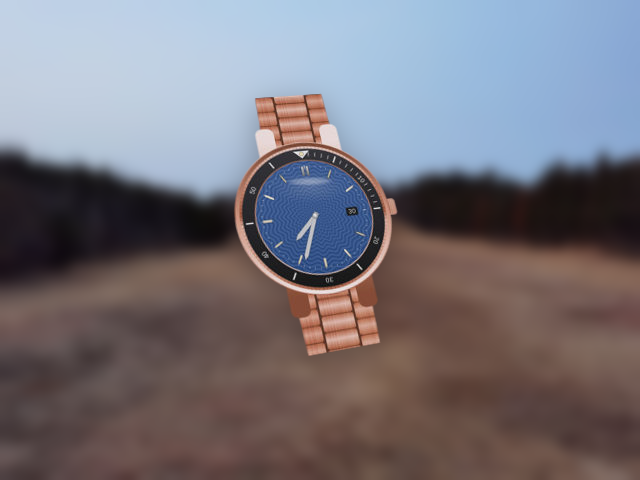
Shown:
7,34
